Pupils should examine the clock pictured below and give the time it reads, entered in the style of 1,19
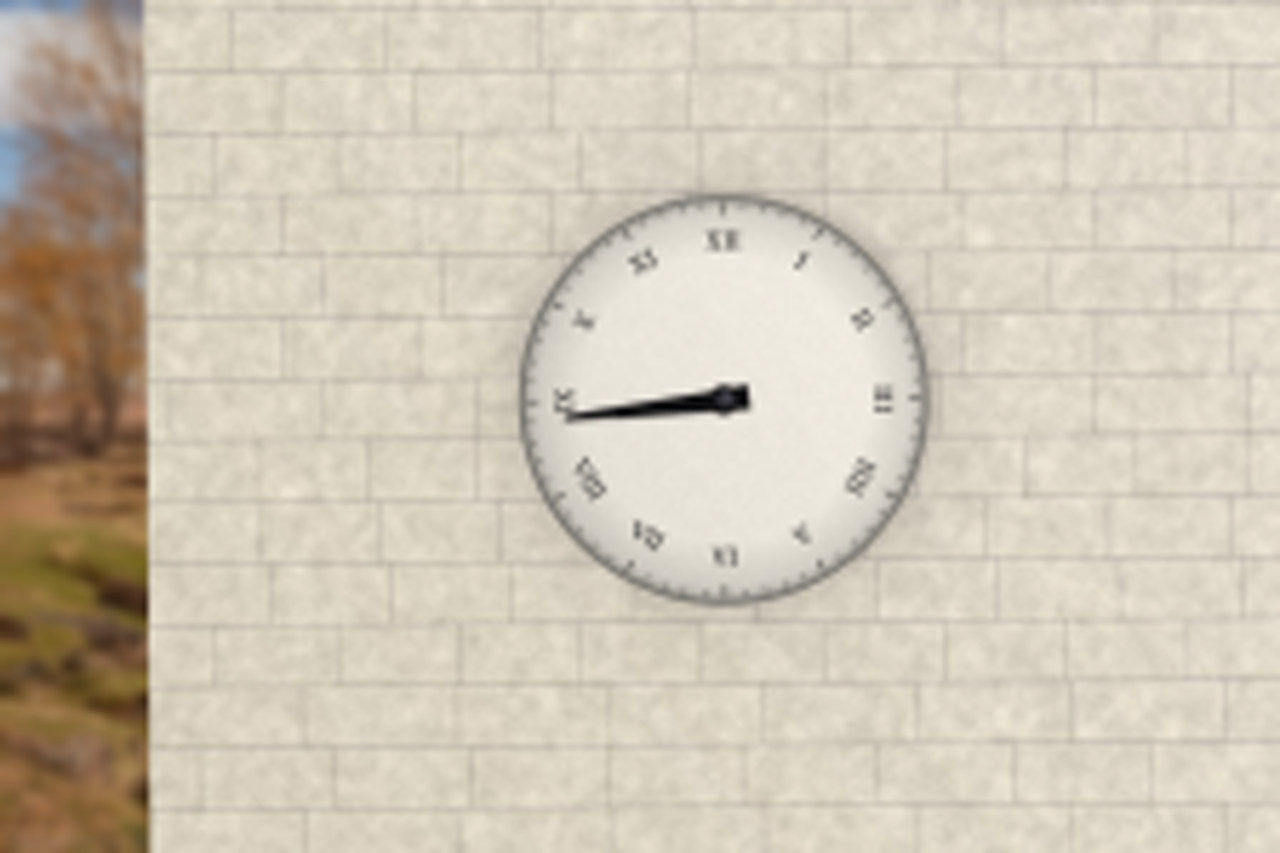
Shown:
8,44
